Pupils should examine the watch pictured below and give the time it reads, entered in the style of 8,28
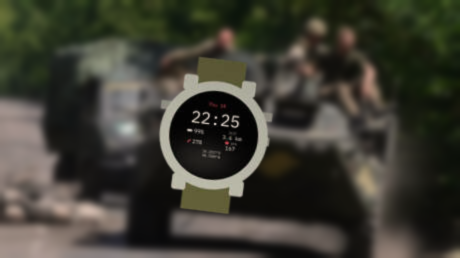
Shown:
22,25
